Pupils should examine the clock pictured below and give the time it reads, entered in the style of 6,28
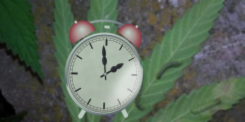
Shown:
1,59
